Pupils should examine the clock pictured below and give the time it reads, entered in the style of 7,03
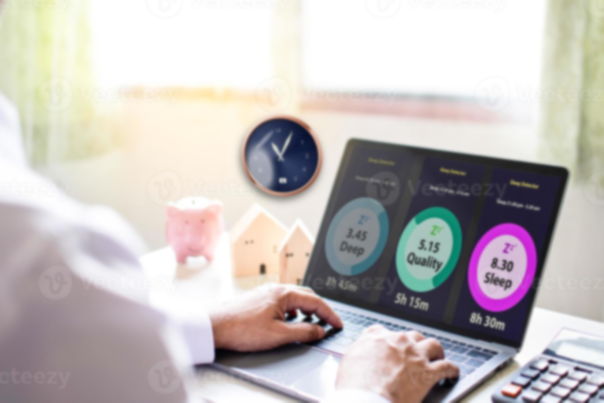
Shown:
11,05
